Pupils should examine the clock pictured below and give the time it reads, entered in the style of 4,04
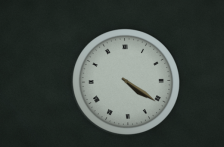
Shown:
4,21
